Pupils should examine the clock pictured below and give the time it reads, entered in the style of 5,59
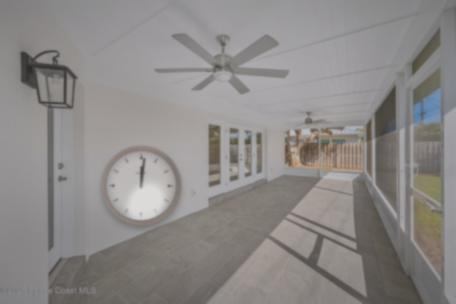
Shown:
12,01
